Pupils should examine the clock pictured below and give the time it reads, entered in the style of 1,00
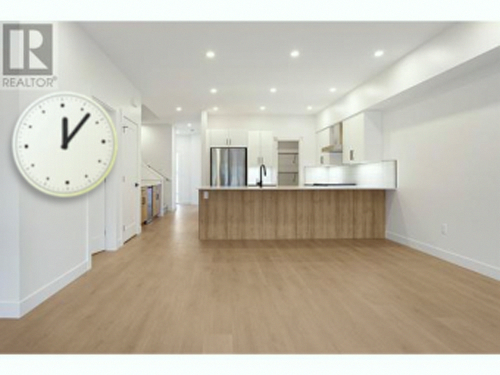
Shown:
12,07
